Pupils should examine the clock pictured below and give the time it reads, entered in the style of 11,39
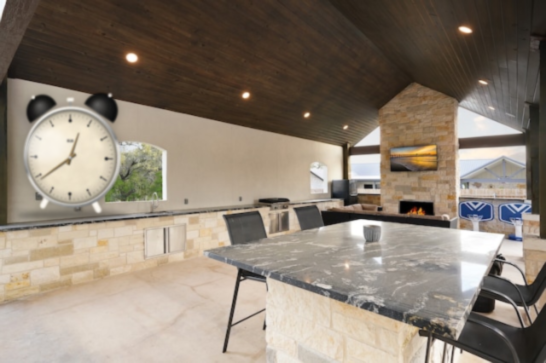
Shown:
12,39
